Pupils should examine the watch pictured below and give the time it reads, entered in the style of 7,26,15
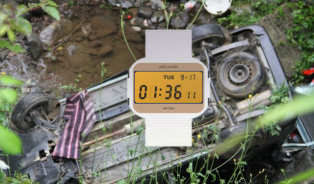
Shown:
1,36,11
